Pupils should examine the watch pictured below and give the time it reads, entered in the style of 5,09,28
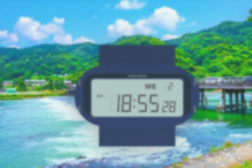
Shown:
18,55,28
